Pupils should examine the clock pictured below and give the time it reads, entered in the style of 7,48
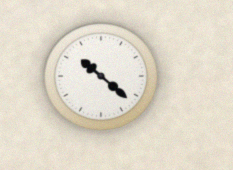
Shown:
10,22
